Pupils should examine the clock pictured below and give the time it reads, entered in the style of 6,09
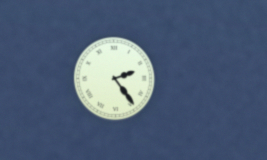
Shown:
2,24
